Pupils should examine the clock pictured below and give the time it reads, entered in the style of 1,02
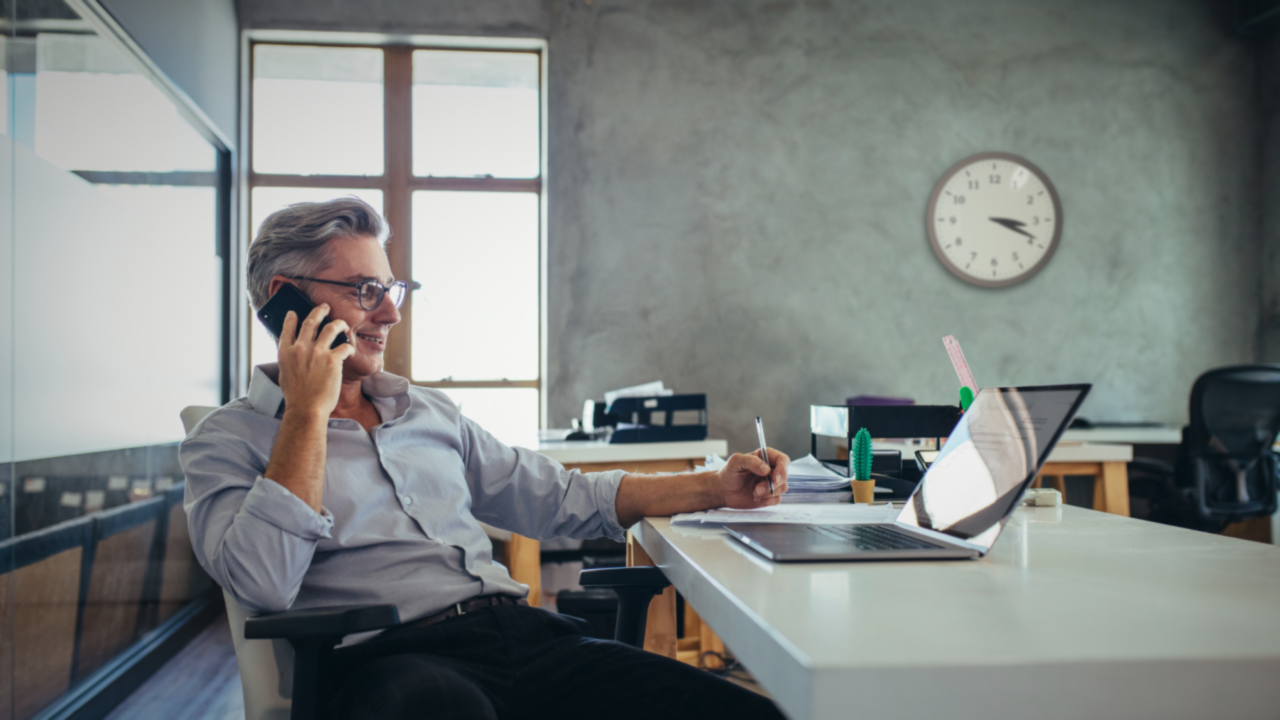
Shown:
3,19
